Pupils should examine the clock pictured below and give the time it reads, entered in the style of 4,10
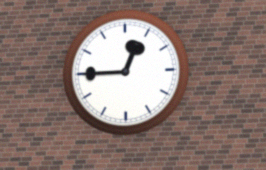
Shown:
12,45
